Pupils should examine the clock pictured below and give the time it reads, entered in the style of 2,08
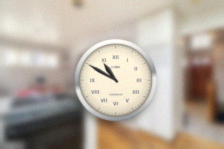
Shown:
10,50
